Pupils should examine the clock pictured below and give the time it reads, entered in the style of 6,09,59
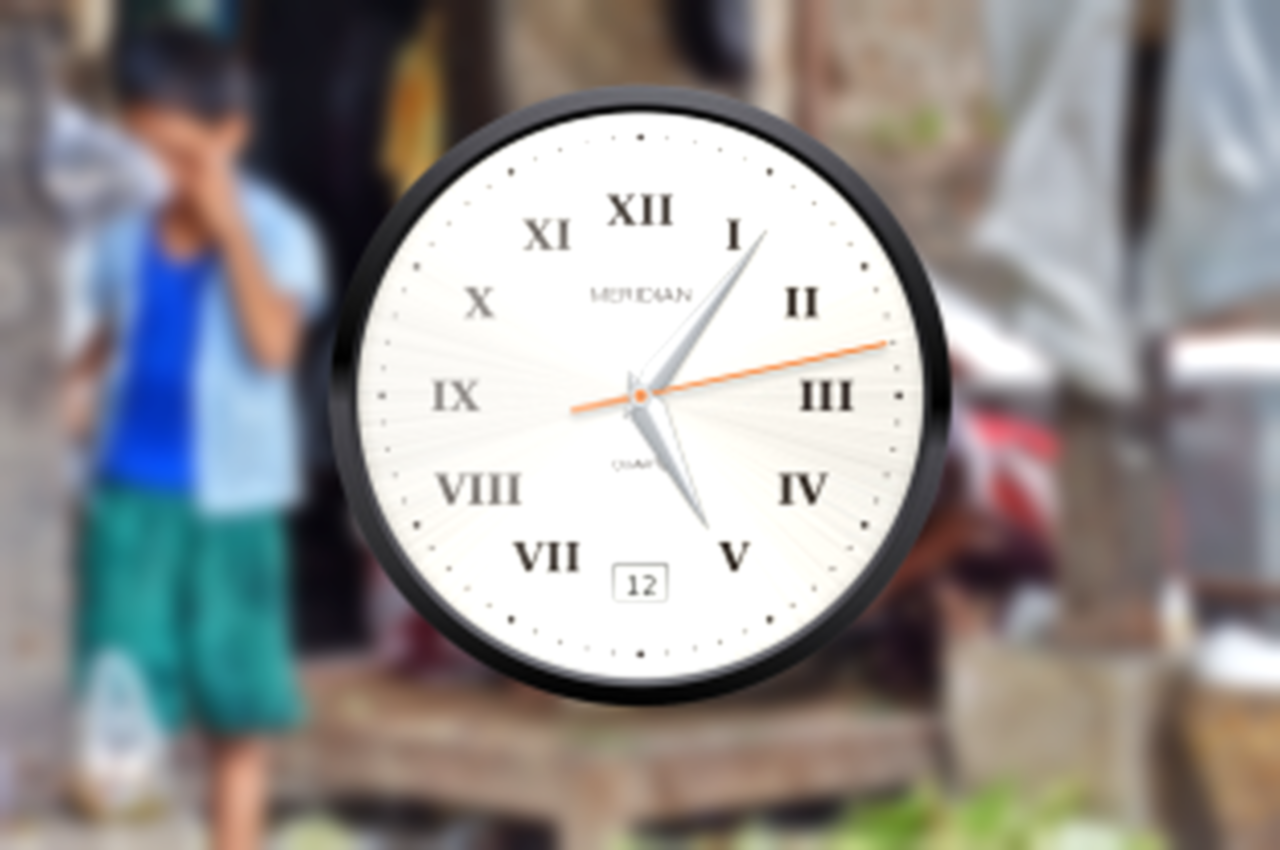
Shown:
5,06,13
